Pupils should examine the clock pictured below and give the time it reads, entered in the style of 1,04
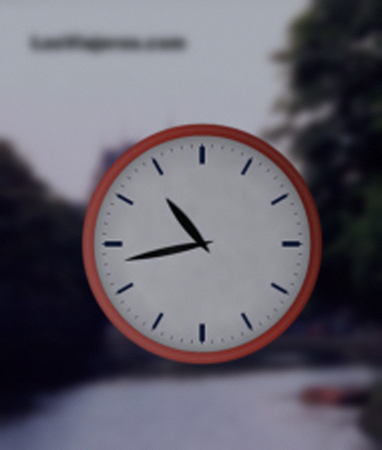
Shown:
10,43
